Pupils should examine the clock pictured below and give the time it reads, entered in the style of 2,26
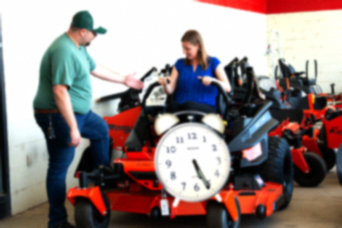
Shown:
5,26
